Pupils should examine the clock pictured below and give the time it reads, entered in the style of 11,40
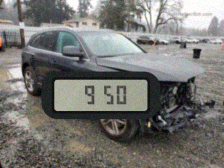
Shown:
9,50
